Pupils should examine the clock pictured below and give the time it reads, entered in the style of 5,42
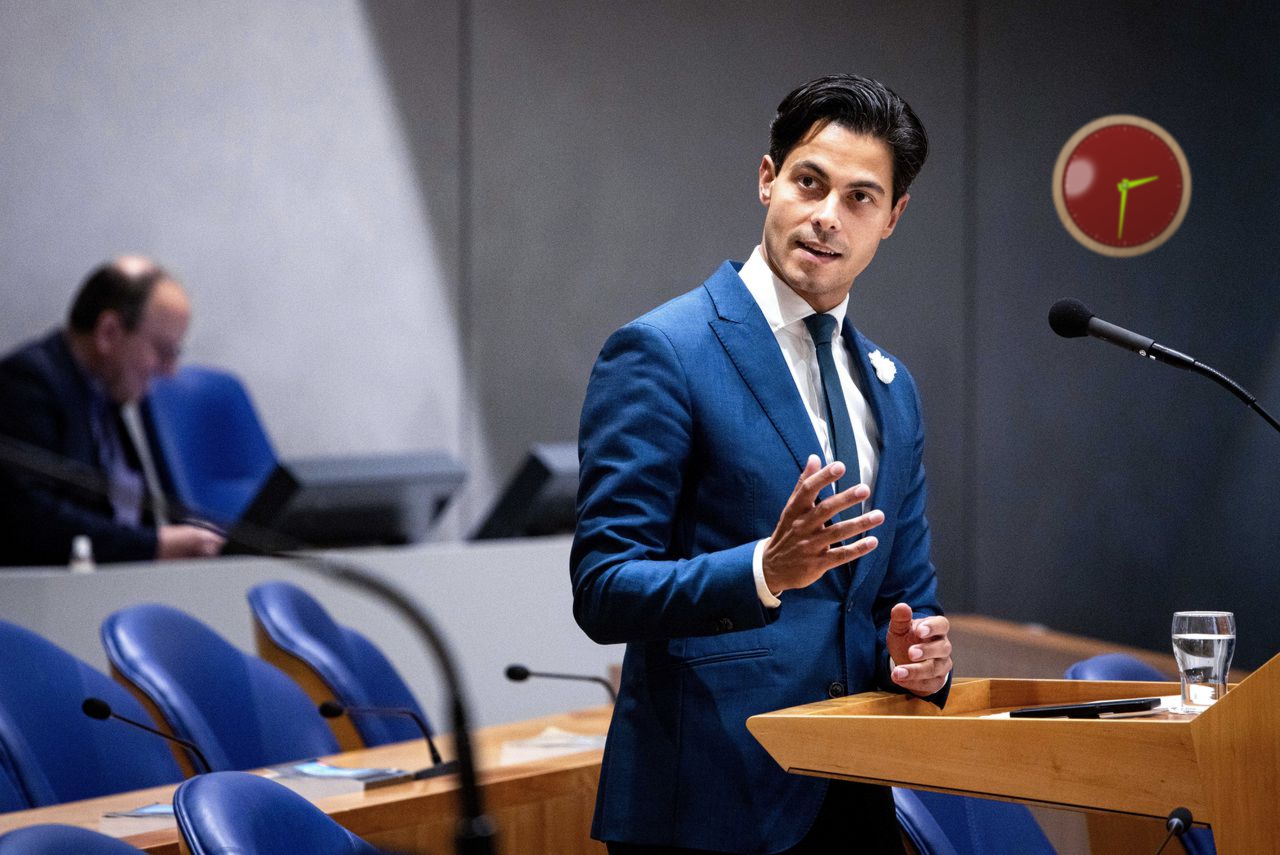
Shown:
2,31
